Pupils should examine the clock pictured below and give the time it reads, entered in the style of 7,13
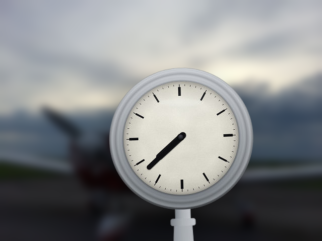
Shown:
7,38
